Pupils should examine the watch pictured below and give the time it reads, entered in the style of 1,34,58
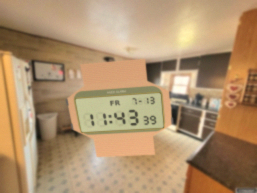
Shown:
11,43,39
